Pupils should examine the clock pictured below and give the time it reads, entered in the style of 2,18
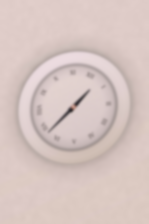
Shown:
12,33
